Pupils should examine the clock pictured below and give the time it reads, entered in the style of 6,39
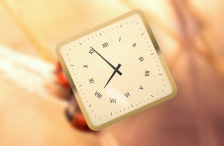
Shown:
7,56
